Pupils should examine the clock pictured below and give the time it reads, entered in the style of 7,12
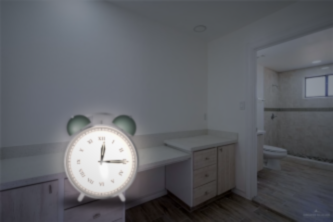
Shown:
12,15
